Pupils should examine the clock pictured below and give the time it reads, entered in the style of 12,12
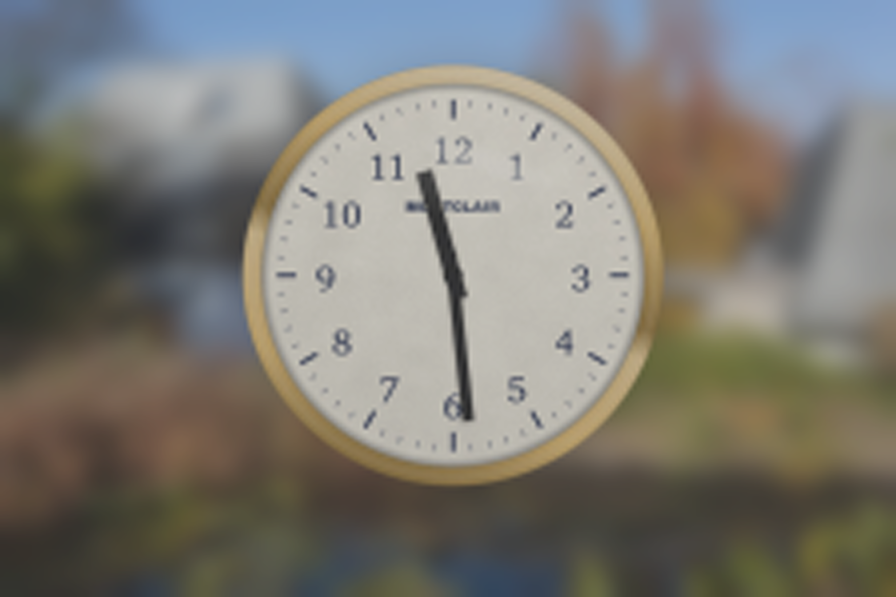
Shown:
11,29
